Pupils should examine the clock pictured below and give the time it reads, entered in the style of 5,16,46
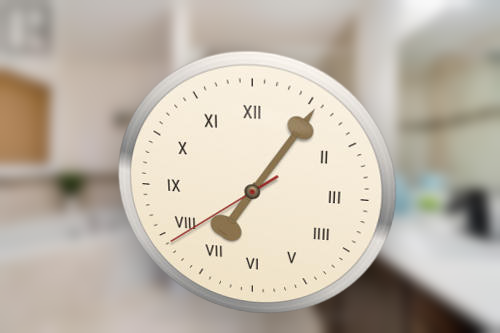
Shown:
7,05,39
